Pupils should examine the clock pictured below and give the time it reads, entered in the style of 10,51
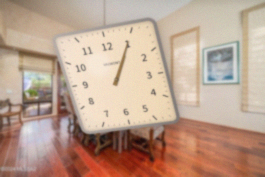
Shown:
1,05
